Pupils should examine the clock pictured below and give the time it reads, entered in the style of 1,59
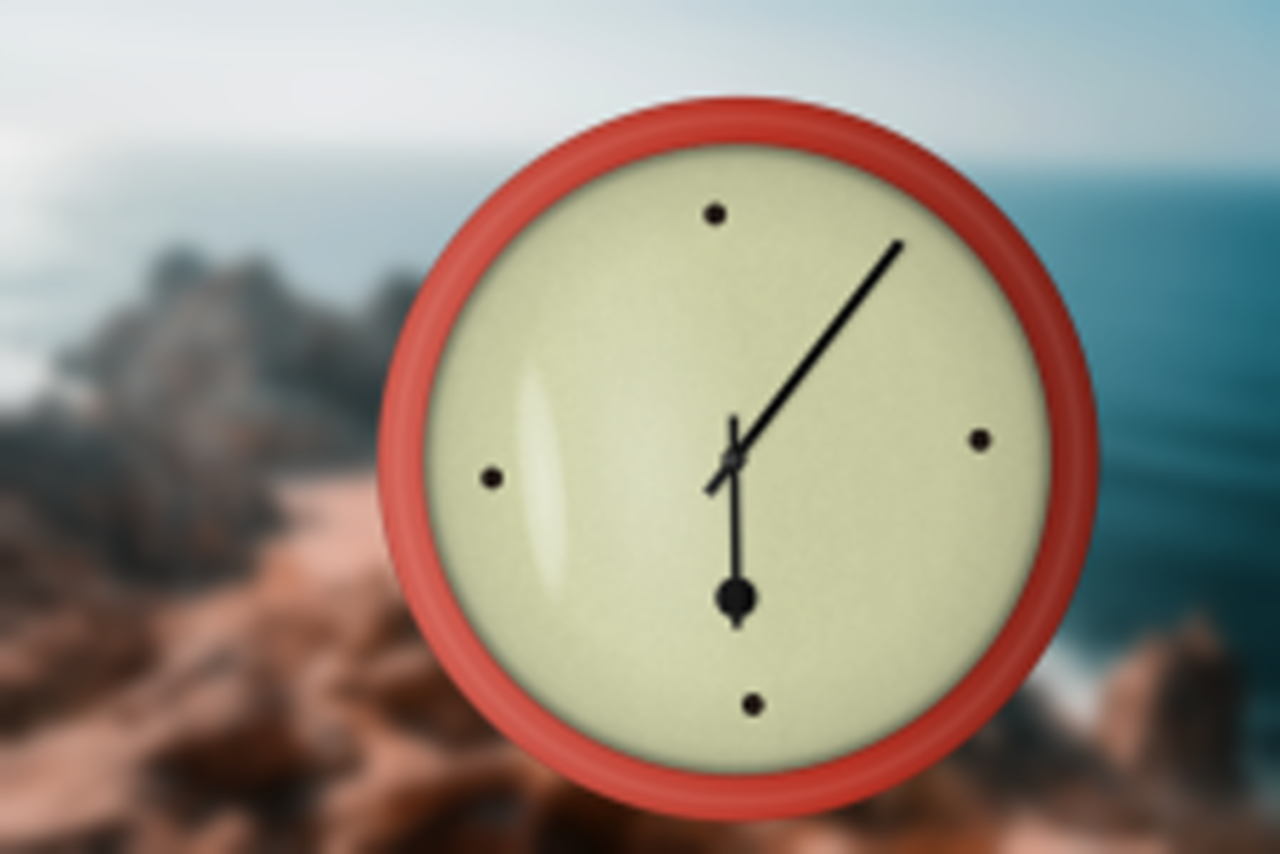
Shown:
6,07
